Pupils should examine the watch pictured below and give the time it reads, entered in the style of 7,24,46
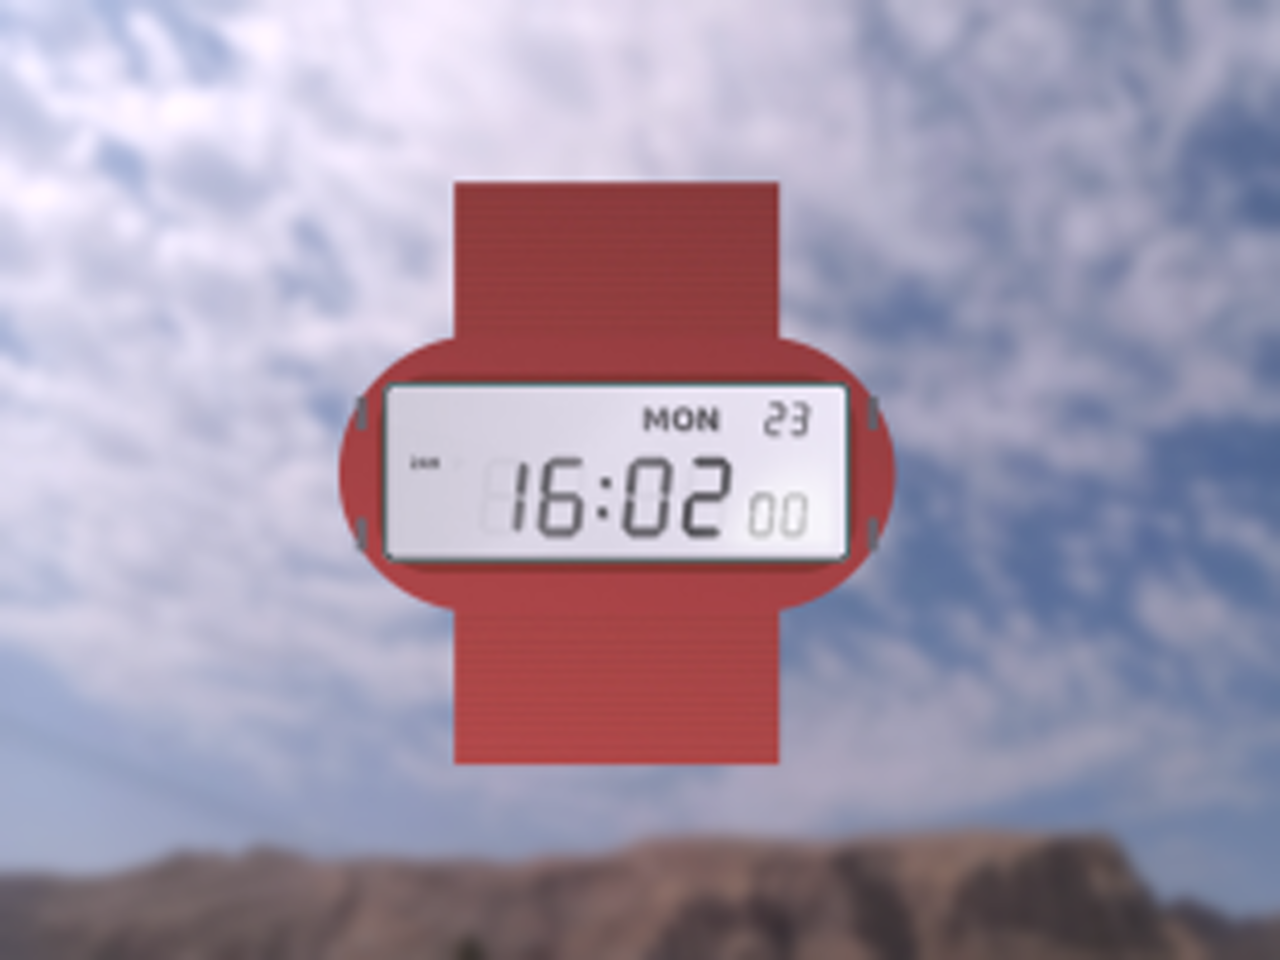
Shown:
16,02,00
